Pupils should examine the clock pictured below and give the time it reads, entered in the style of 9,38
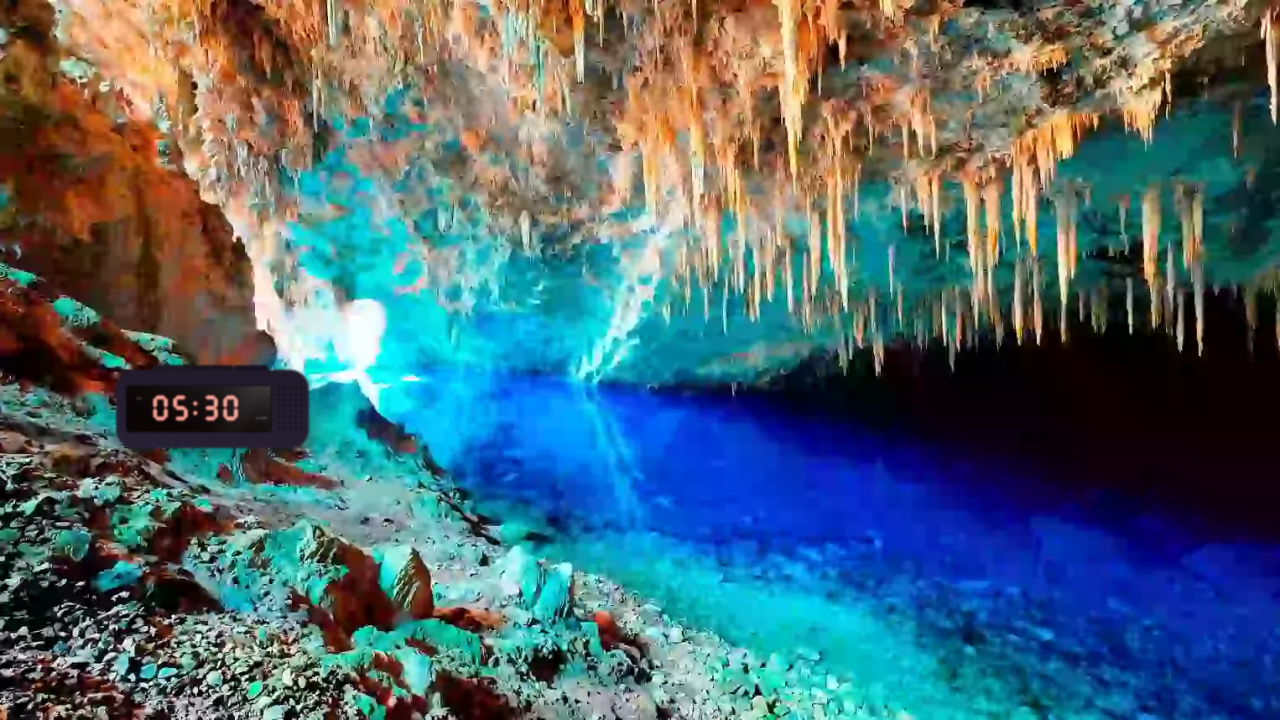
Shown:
5,30
